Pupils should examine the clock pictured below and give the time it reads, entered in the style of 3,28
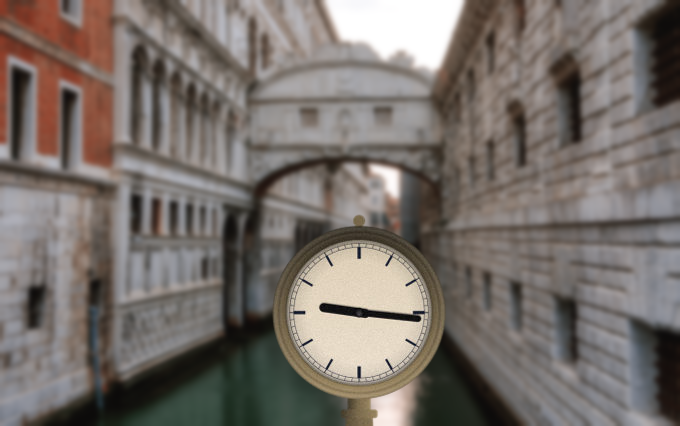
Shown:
9,16
